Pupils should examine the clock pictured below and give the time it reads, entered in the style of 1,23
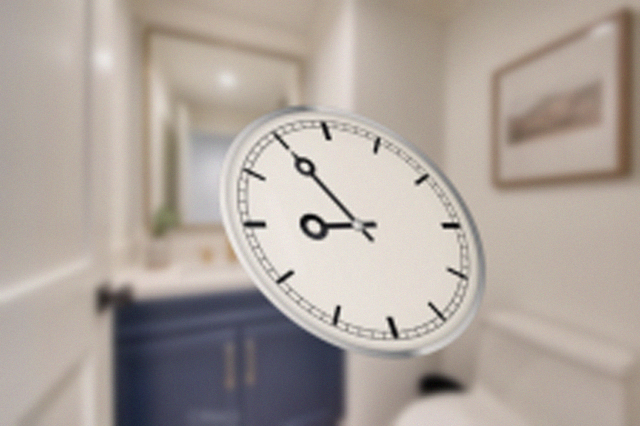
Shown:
8,55
